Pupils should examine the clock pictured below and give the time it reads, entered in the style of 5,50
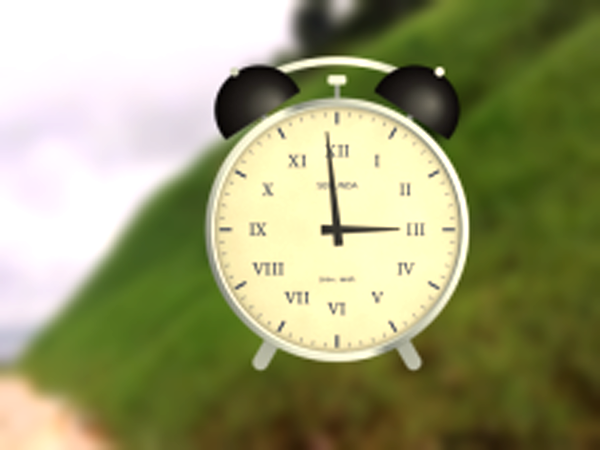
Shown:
2,59
